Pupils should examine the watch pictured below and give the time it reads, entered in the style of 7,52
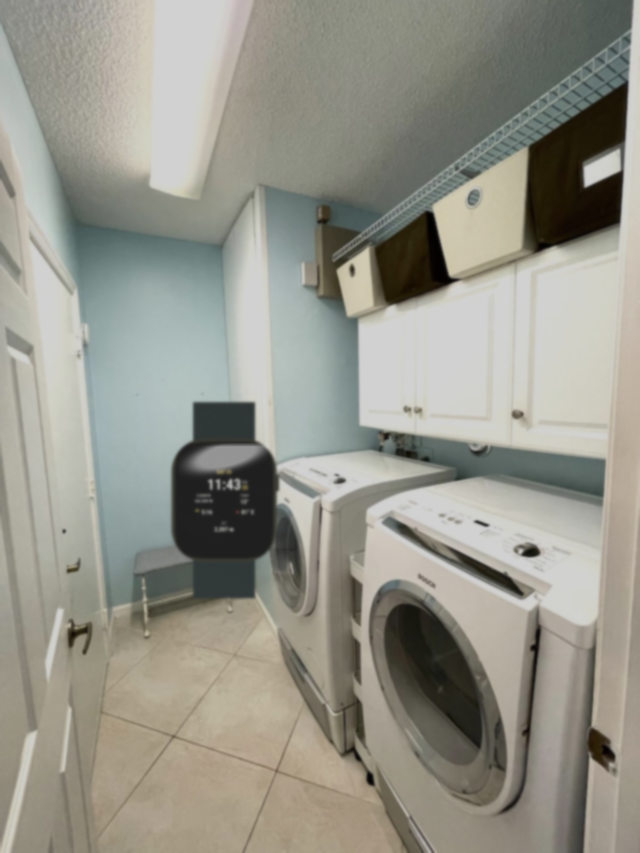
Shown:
11,43
